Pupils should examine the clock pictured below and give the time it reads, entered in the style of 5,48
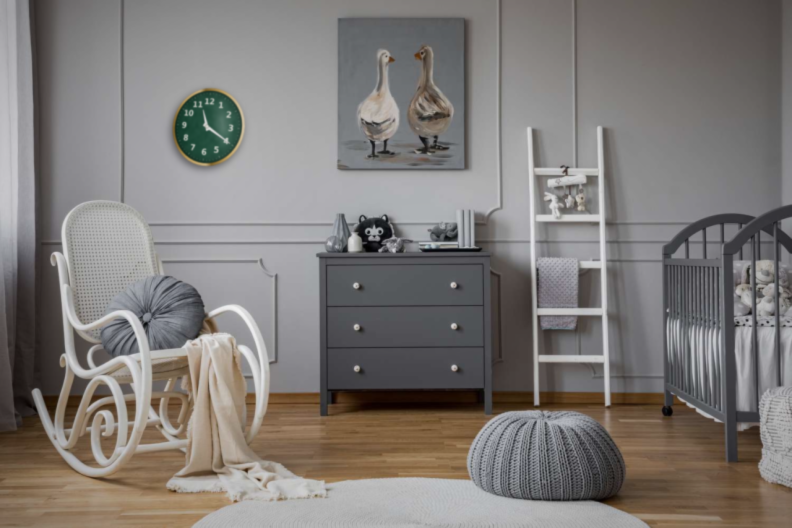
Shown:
11,20
